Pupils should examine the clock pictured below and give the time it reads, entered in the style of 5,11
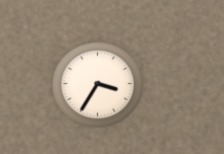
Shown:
3,35
